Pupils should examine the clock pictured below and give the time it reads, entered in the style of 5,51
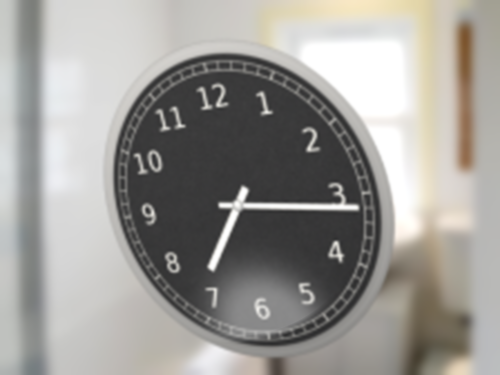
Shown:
7,16
